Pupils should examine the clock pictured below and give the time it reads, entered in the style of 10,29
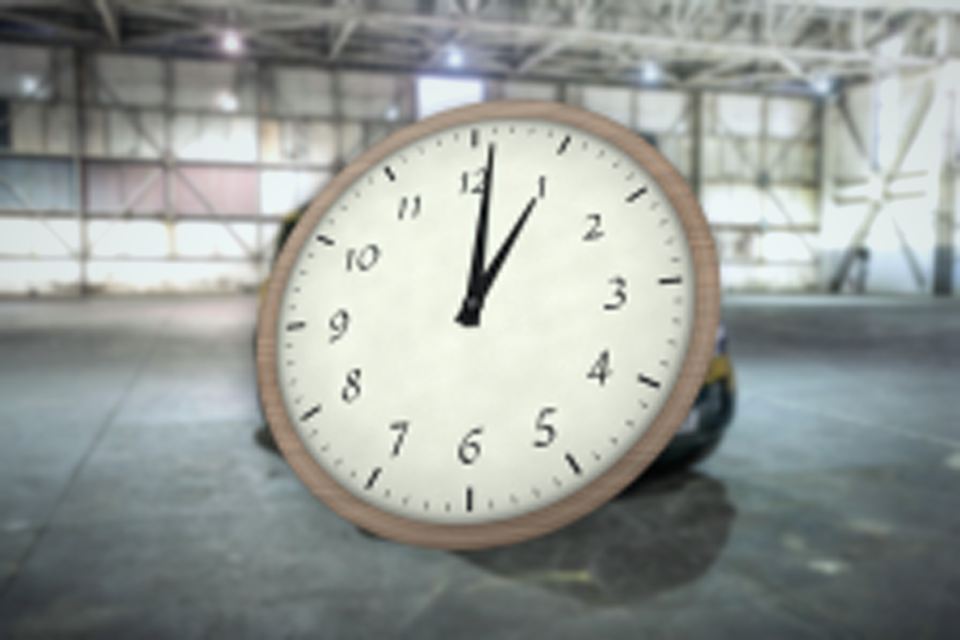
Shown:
1,01
